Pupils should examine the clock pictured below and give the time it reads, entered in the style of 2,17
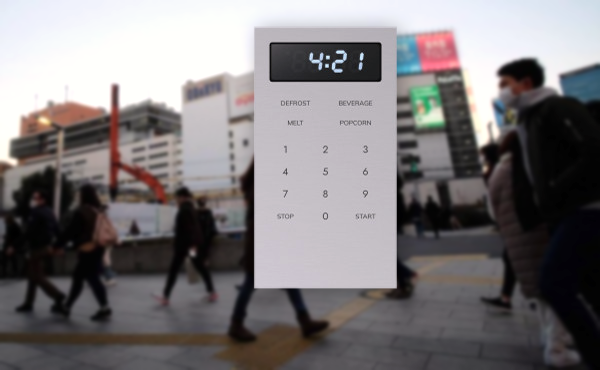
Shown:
4,21
